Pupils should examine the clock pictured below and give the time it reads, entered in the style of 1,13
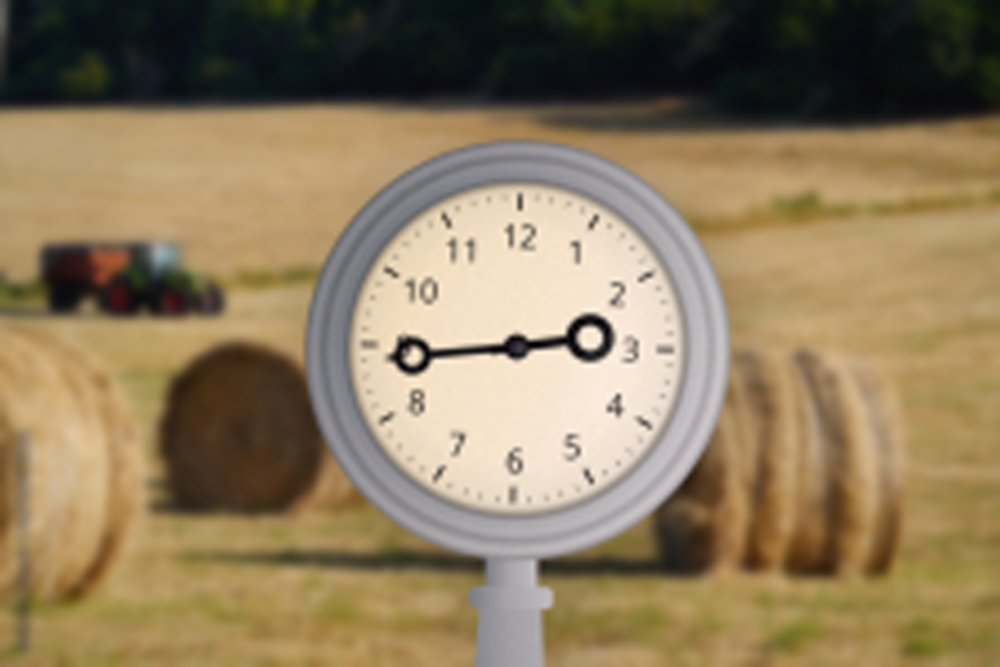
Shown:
2,44
